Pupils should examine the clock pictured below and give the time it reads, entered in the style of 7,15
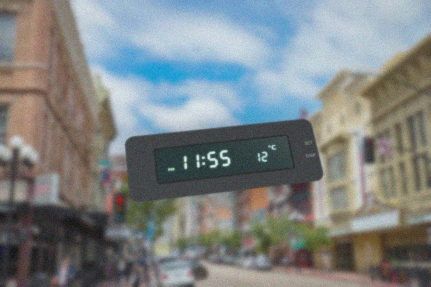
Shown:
11,55
